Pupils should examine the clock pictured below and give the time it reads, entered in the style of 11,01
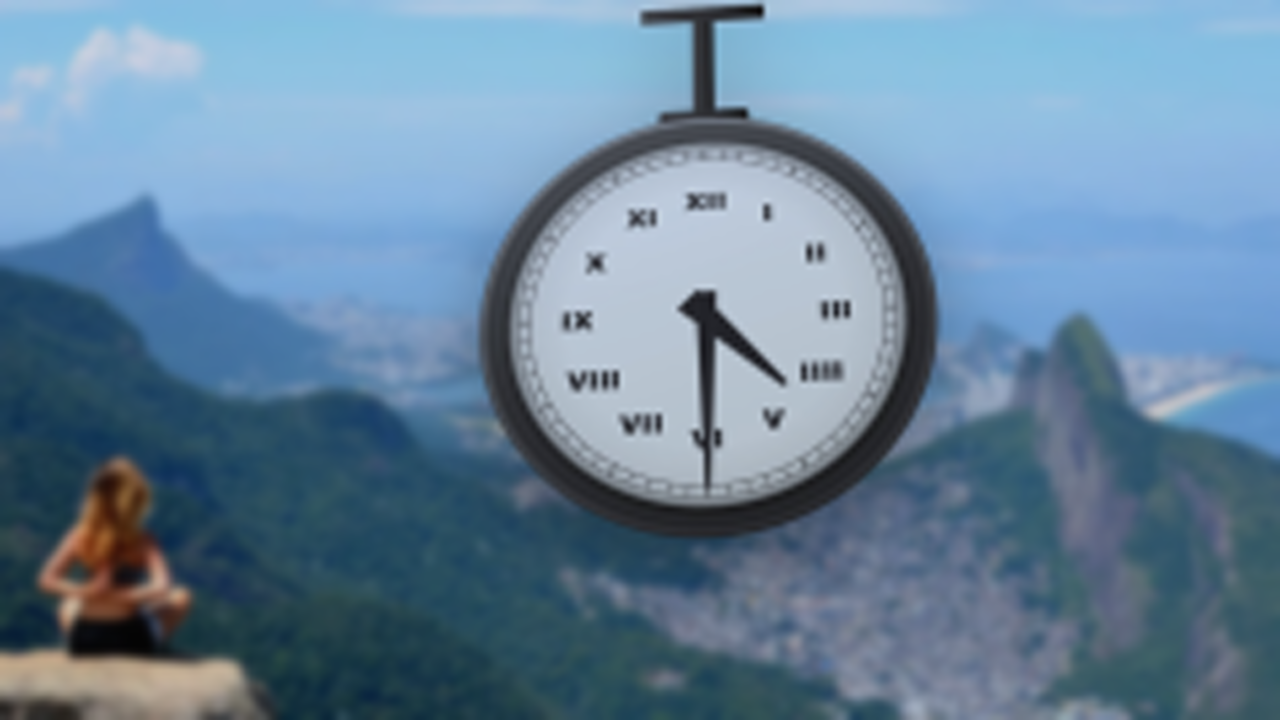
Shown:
4,30
